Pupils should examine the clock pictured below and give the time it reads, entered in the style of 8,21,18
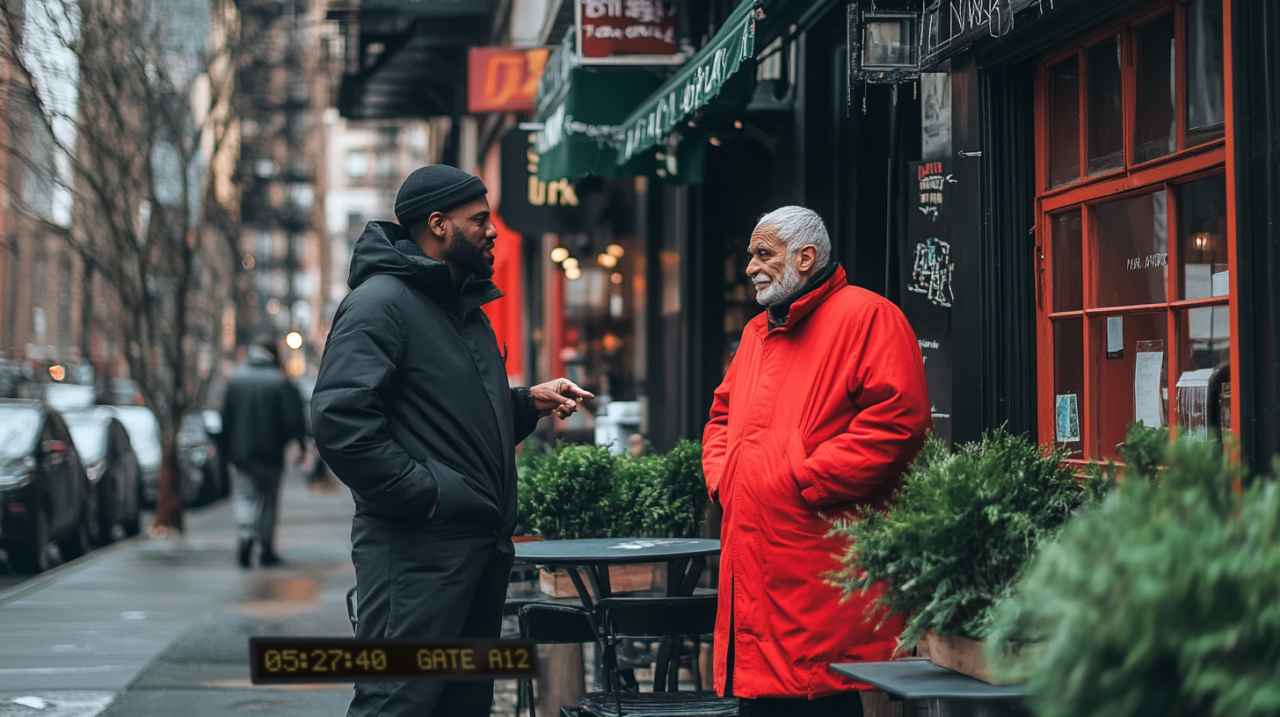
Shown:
5,27,40
